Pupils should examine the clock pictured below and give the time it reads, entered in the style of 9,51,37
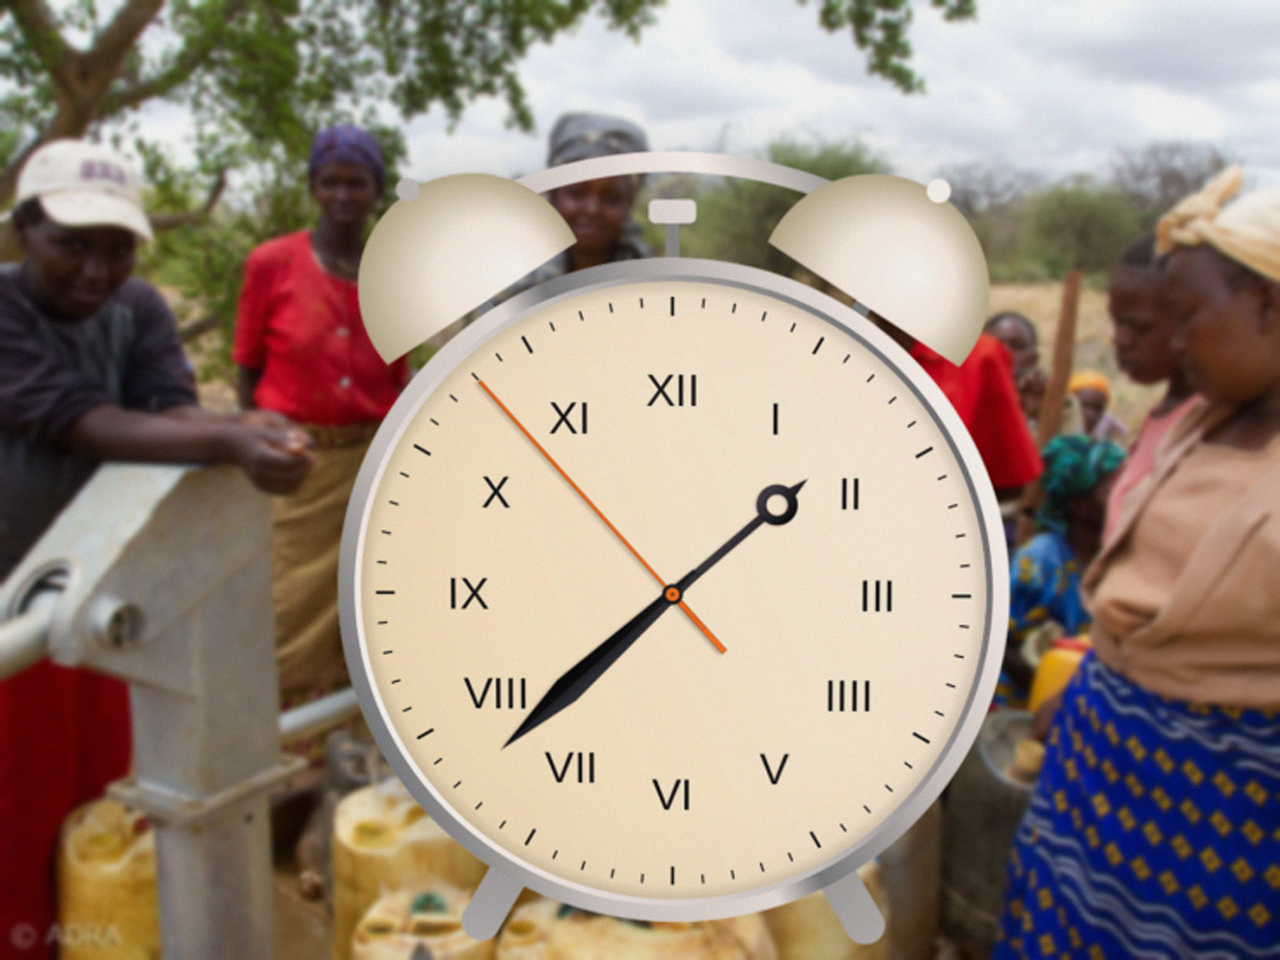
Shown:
1,37,53
